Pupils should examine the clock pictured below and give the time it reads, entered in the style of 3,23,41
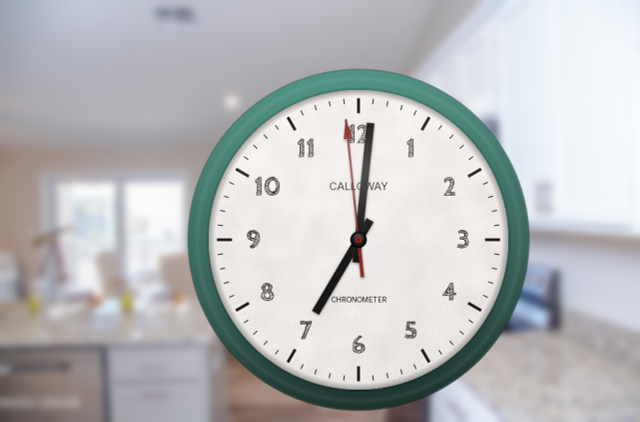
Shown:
7,00,59
